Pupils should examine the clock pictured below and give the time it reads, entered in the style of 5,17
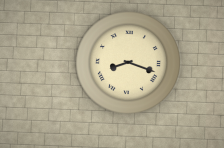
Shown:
8,18
